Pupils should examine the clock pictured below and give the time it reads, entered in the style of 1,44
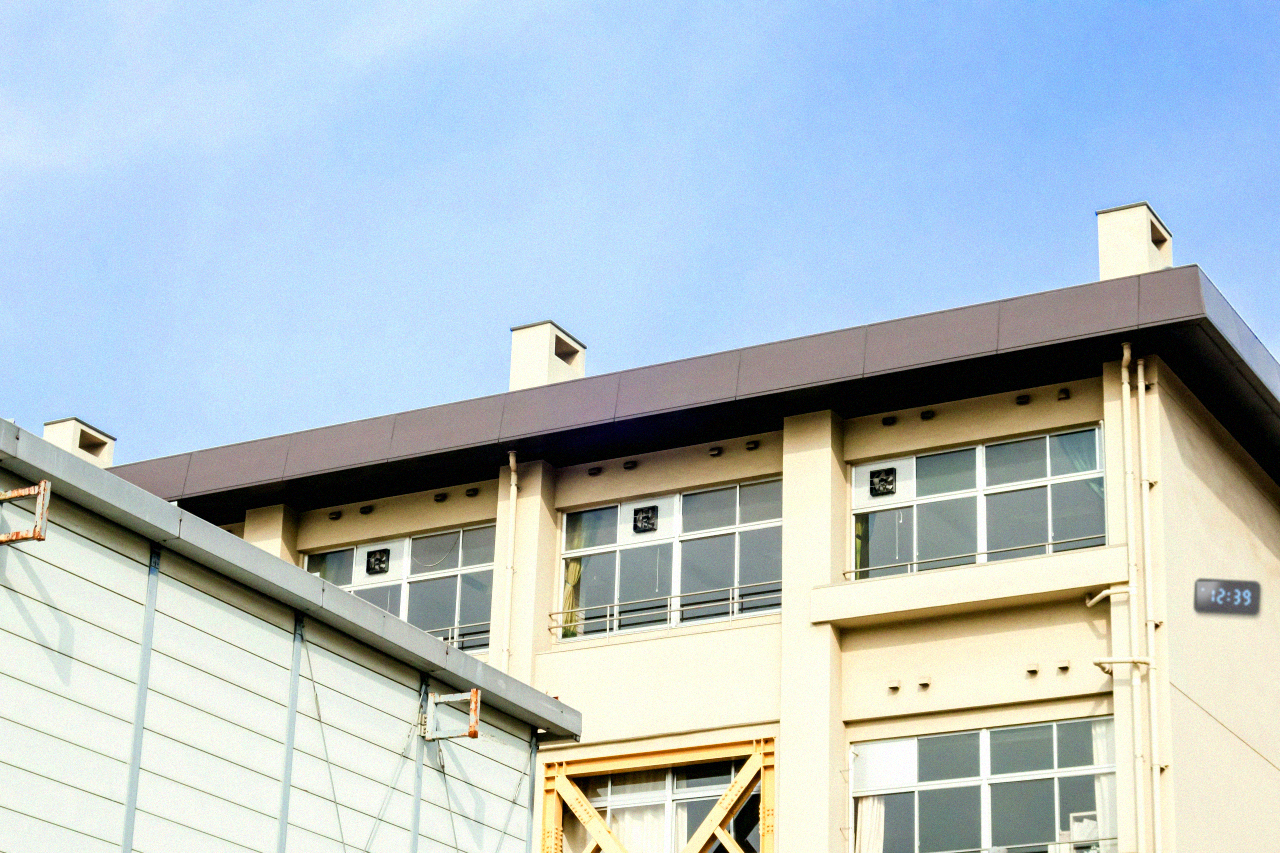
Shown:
12,39
